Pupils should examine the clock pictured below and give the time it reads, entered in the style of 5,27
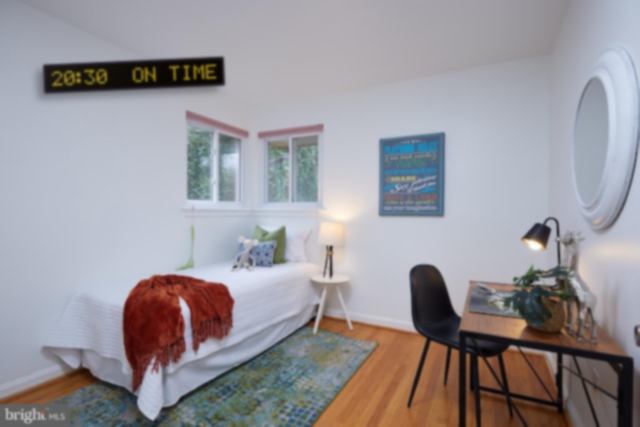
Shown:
20,30
